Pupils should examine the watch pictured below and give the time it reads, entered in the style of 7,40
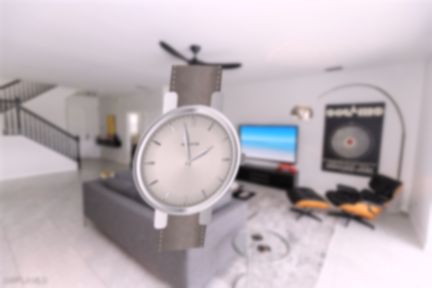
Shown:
1,58
